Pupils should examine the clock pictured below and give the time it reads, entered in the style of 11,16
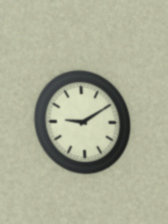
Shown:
9,10
